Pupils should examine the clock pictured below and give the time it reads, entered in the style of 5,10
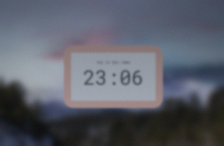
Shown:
23,06
